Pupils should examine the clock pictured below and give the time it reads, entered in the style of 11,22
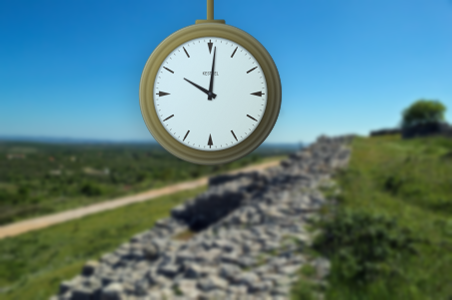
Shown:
10,01
